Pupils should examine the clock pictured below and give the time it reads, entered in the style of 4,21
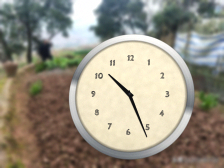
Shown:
10,26
